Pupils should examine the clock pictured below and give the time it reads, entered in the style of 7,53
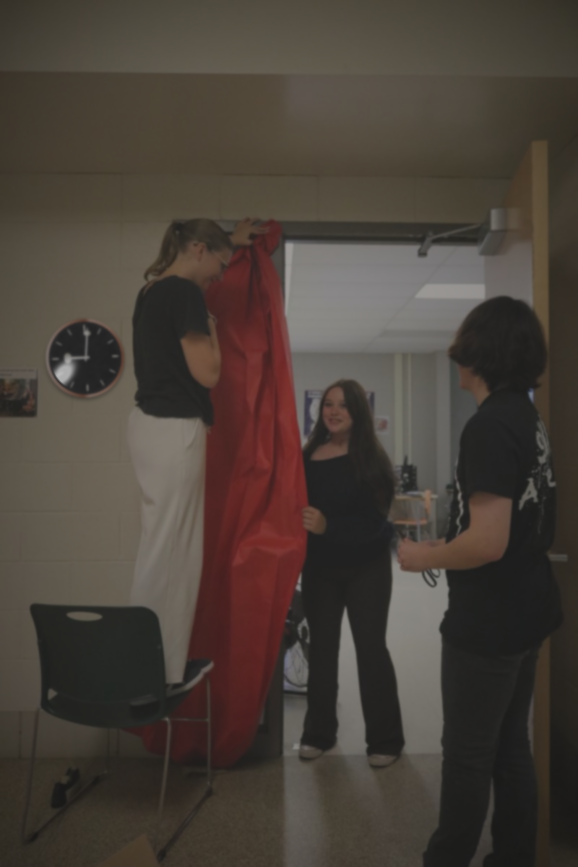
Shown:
9,01
